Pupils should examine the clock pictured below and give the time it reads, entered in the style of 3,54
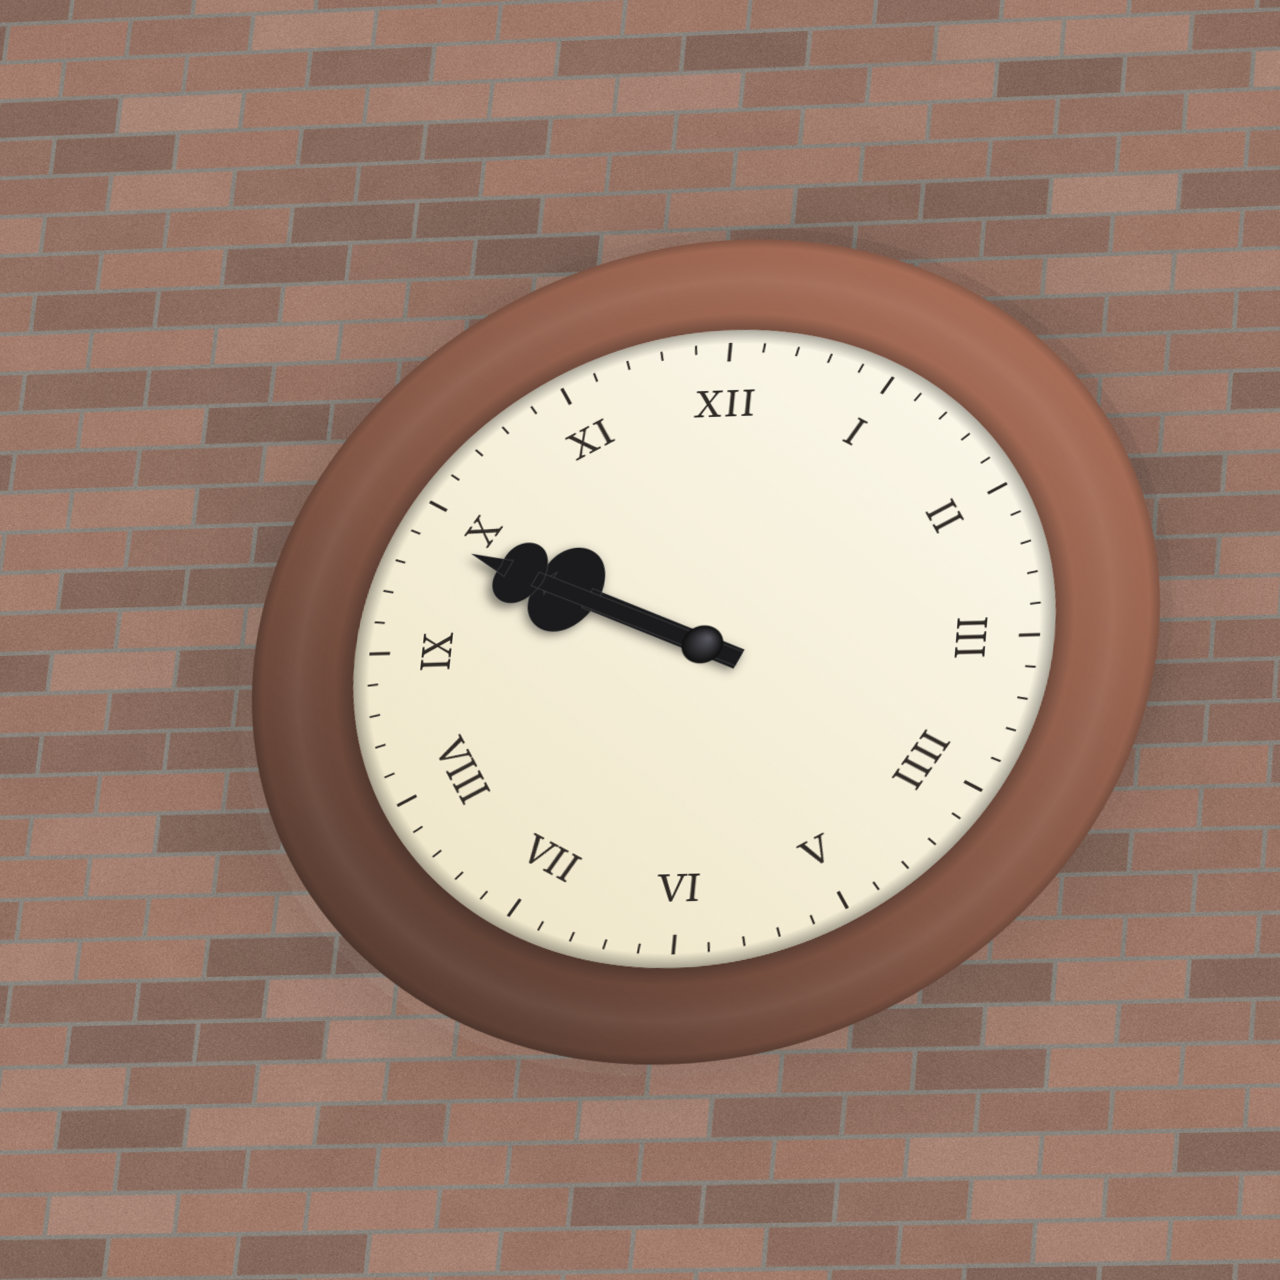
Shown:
9,49
